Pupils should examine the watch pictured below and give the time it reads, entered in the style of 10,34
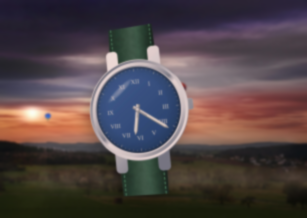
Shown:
6,21
